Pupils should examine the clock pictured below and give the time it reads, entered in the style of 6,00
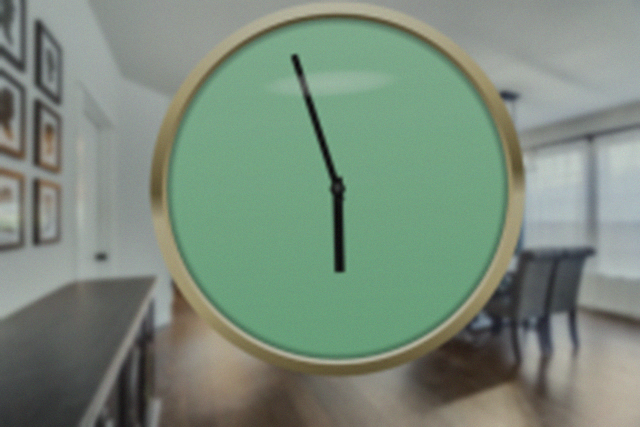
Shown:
5,57
